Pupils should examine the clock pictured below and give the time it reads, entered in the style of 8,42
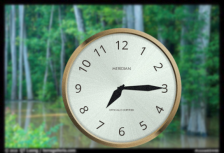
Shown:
7,15
